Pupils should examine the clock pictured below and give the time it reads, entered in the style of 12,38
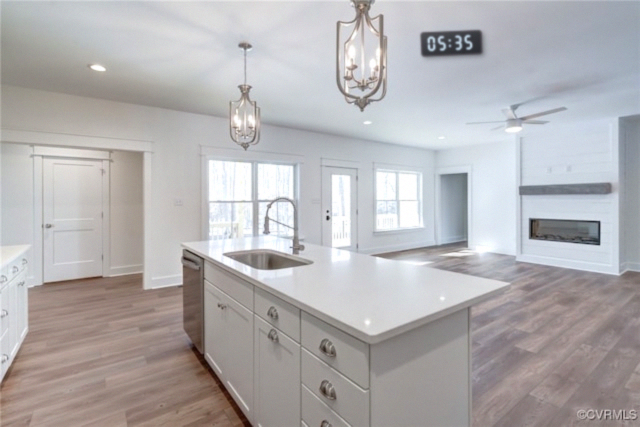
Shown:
5,35
